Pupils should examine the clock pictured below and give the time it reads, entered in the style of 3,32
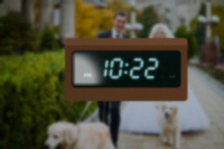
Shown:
10,22
